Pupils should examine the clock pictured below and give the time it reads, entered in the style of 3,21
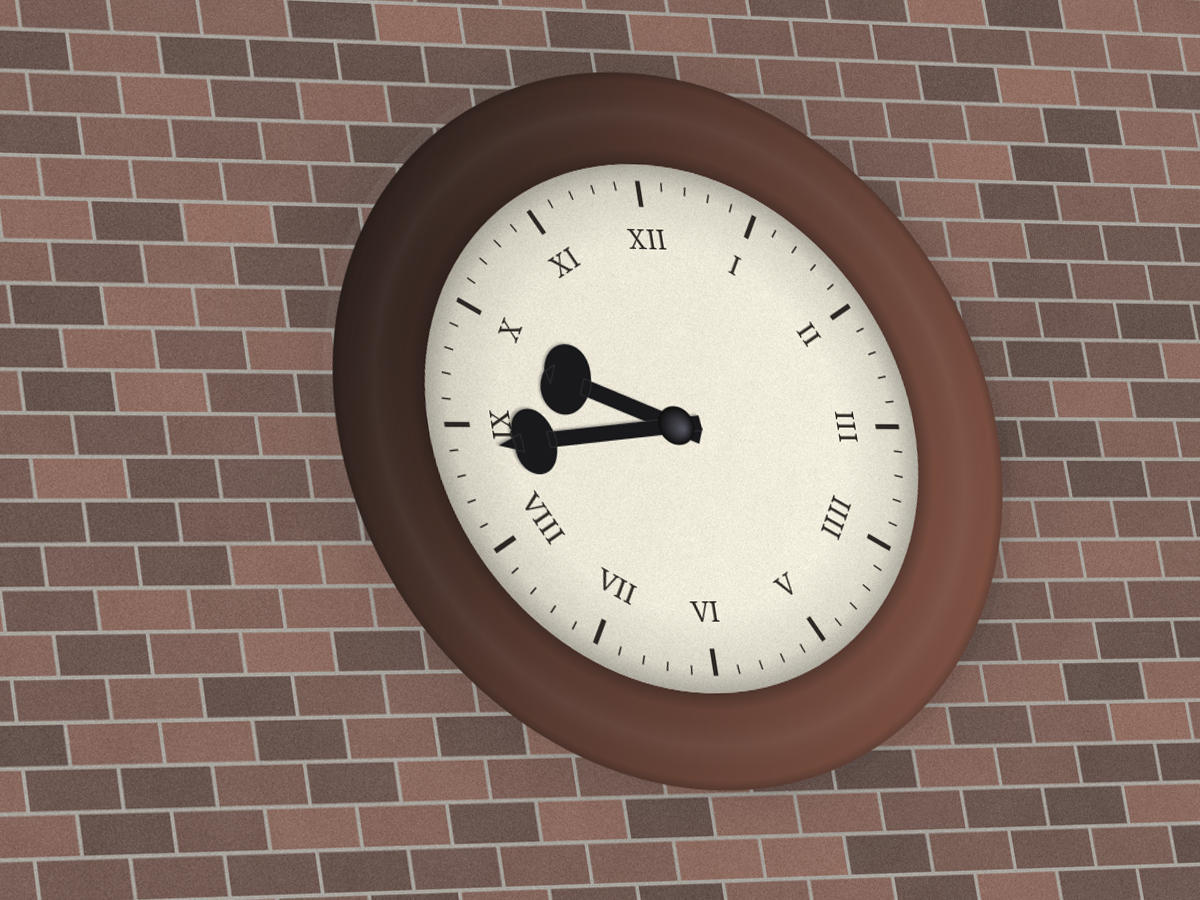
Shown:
9,44
